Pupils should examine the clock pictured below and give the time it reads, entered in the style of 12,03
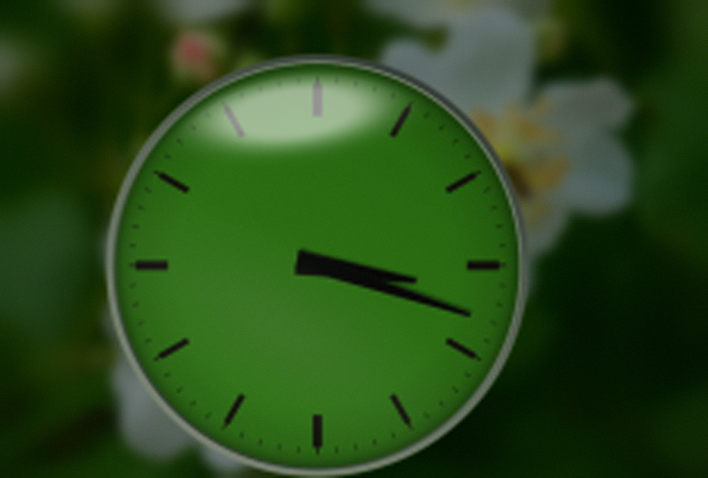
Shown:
3,18
